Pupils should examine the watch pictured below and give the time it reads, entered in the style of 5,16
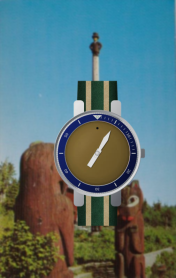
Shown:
7,05
